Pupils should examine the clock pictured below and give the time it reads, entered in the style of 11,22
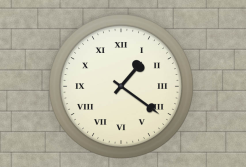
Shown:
1,21
